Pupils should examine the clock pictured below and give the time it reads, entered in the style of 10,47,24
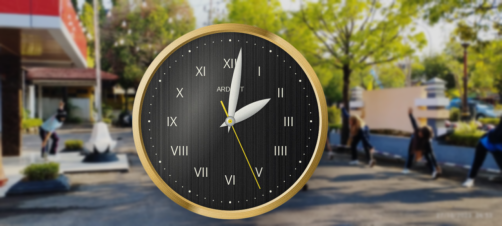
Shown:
2,01,26
